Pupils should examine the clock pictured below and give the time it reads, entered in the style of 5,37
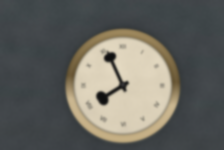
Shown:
7,56
